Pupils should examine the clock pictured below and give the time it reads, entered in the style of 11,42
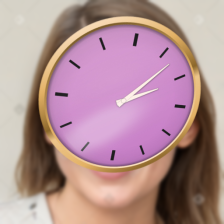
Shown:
2,07
